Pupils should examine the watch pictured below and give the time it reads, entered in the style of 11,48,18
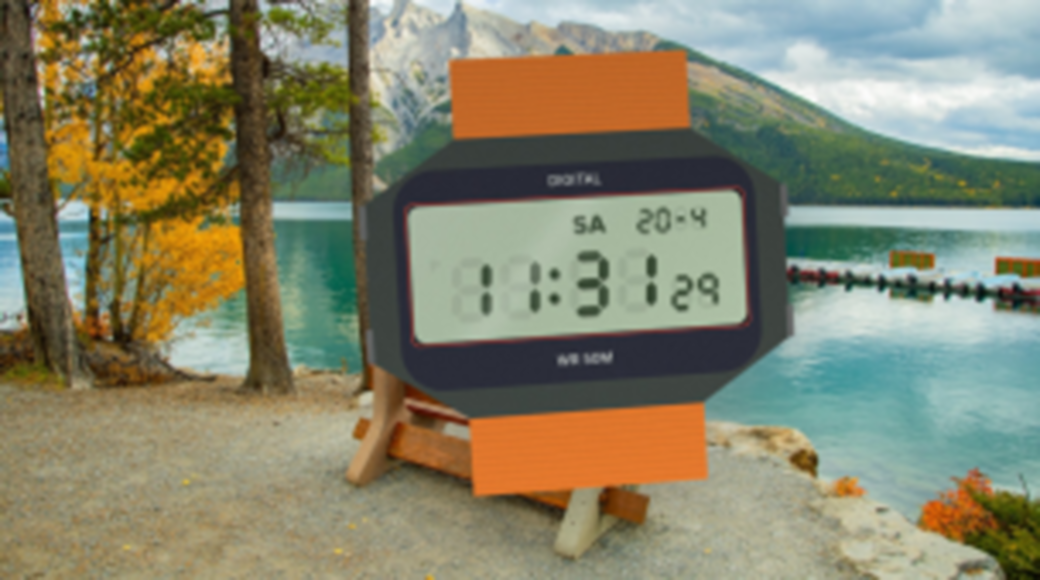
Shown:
11,31,29
